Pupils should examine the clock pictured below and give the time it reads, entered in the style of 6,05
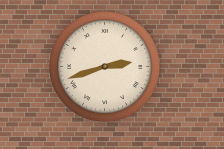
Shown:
2,42
